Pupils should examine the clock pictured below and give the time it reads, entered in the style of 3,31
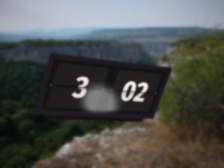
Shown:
3,02
